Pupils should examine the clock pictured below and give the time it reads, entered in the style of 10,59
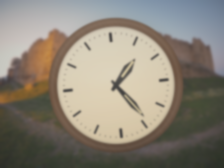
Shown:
1,24
